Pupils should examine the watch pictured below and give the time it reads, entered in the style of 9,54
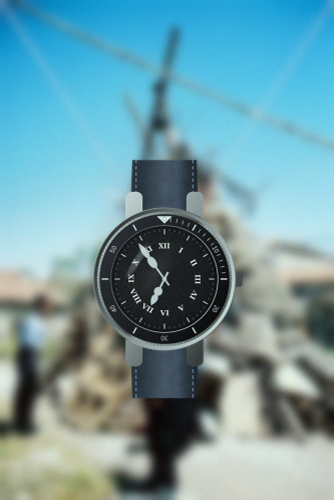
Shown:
6,54
